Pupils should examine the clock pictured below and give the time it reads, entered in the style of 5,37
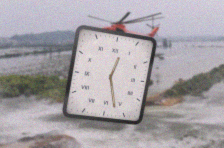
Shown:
12,27
